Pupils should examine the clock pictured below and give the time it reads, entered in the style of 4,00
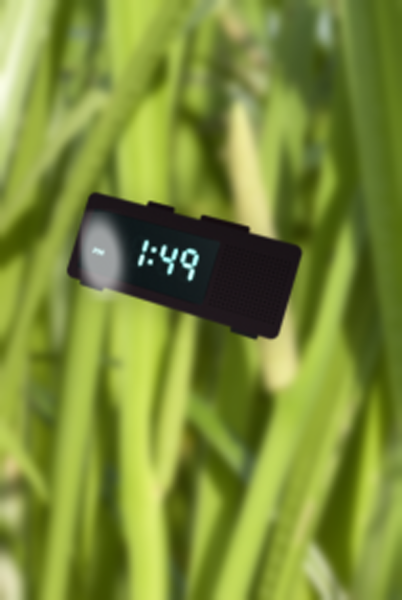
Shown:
1,49
